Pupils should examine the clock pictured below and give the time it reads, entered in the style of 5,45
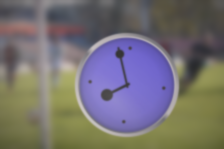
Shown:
7,57
